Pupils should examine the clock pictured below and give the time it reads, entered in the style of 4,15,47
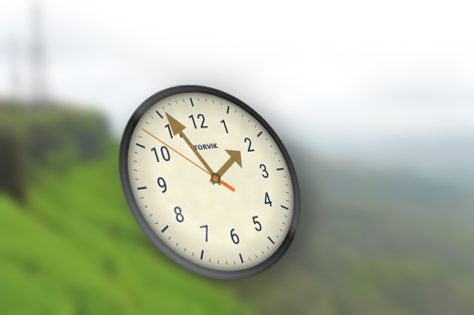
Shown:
1,55,52
